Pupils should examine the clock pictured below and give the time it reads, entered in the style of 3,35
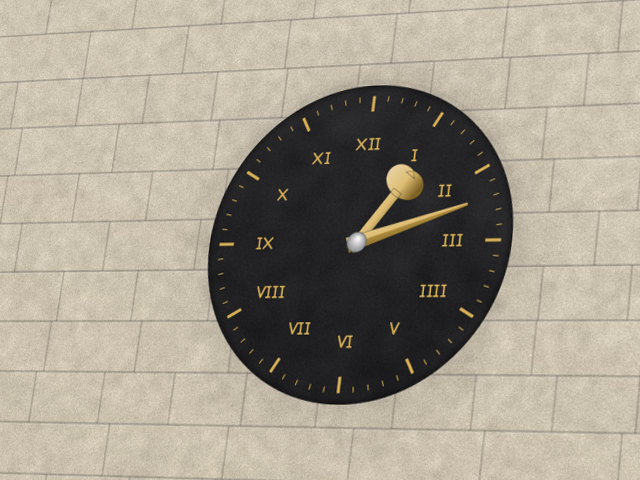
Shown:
1,12
